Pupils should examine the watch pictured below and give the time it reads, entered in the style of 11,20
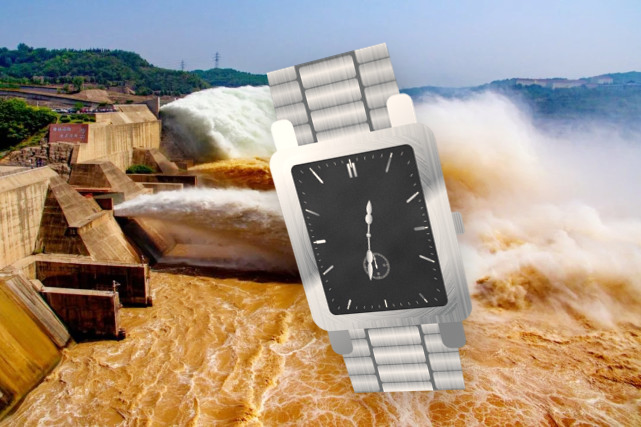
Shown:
12,32
